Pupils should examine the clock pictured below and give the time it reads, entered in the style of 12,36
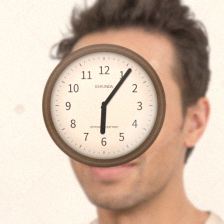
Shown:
6,06
